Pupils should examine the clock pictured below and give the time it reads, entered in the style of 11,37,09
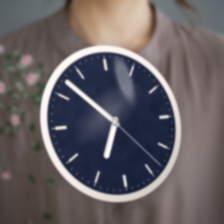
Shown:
6,52,23
